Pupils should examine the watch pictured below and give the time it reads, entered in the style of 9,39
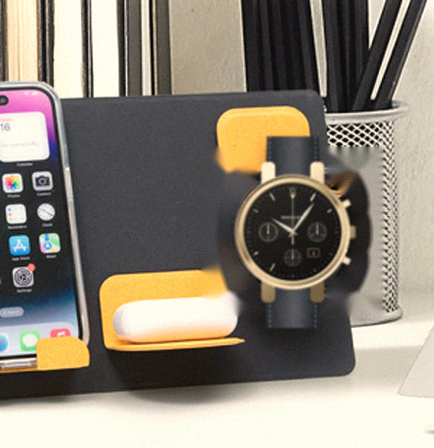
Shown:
10,06
